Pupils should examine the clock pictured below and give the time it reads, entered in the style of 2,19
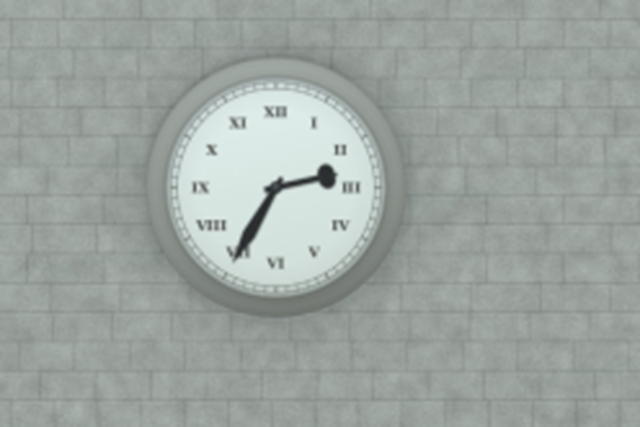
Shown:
2,35
